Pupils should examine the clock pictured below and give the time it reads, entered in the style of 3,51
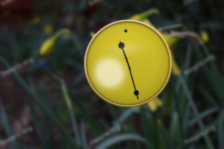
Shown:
11,28
